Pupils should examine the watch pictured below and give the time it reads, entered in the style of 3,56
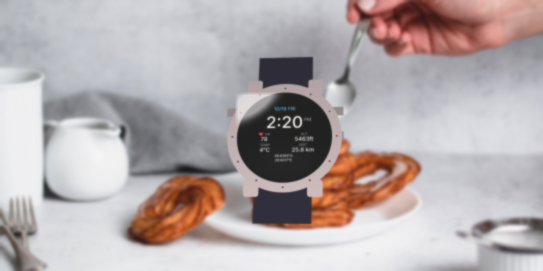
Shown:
2,20
